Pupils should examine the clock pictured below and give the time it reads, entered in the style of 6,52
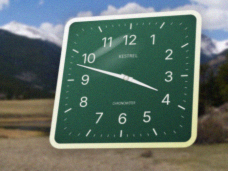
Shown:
3,48
